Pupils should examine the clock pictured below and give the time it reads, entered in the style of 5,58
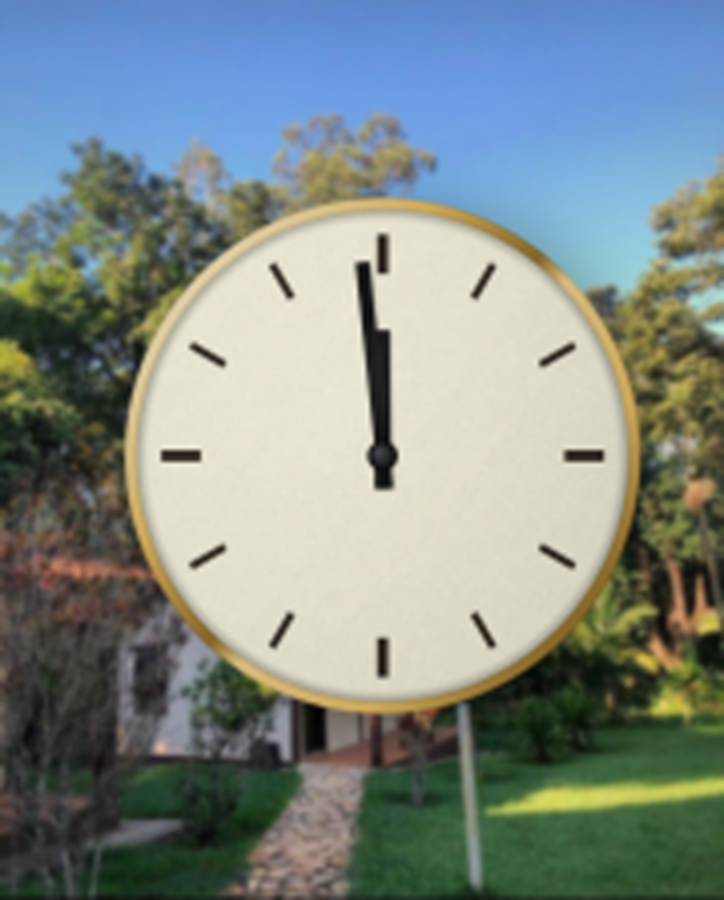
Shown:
11,59
